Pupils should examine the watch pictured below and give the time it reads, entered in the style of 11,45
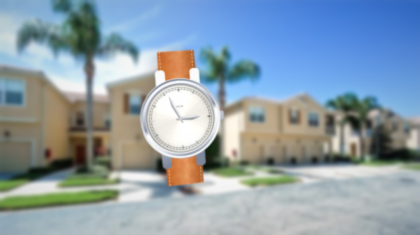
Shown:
2,56
